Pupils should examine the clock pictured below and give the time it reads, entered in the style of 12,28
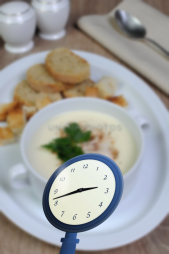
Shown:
2,42
